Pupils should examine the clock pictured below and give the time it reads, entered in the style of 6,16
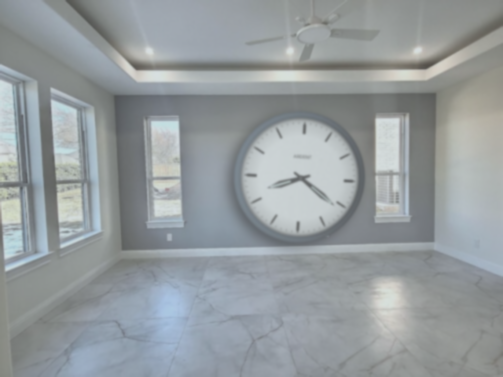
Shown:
8,21
